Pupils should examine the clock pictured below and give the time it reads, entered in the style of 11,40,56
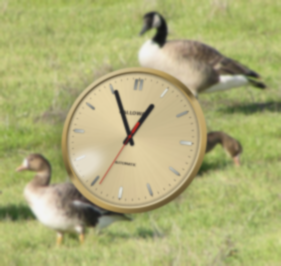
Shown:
12,55,34
